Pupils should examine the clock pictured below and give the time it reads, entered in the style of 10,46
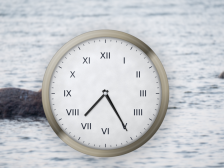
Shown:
7,25
